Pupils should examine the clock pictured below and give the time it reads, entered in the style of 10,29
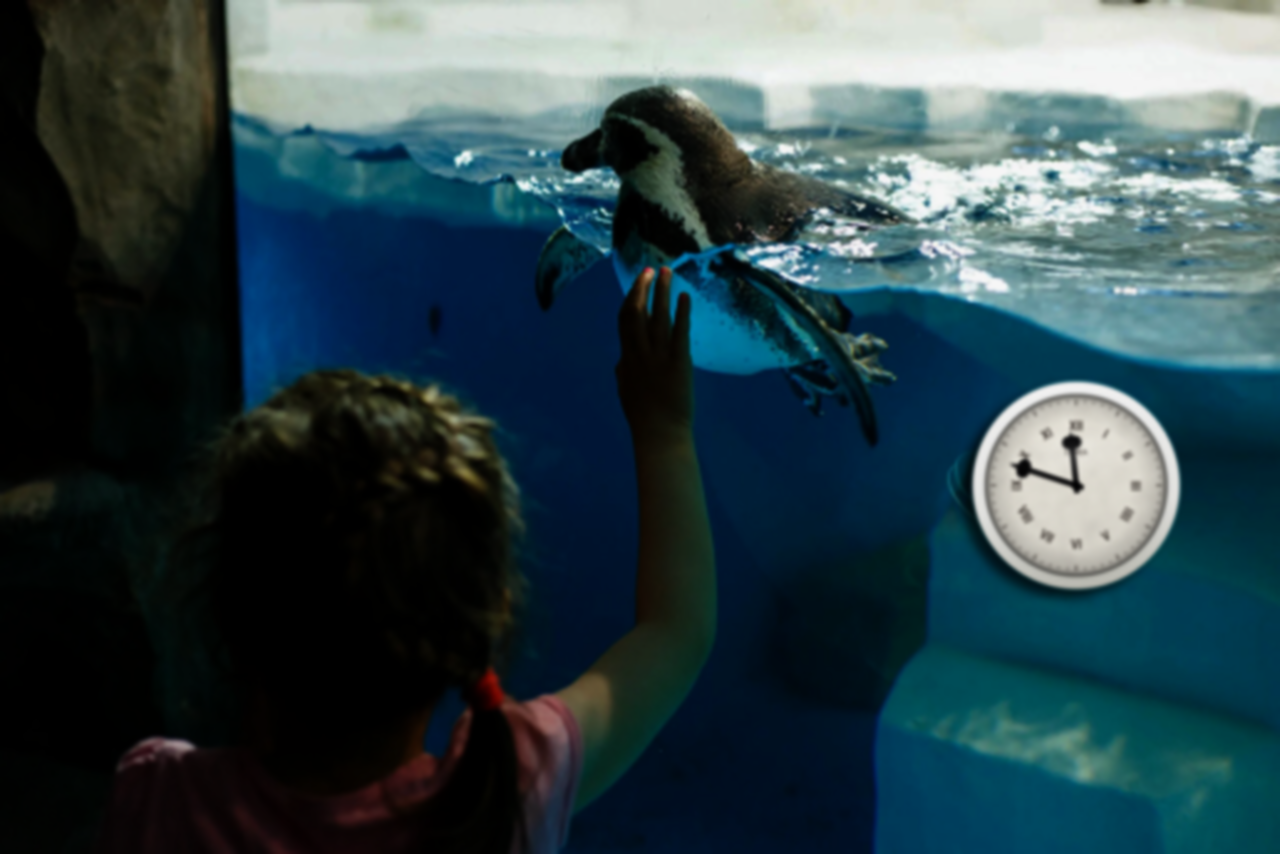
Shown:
11,48
